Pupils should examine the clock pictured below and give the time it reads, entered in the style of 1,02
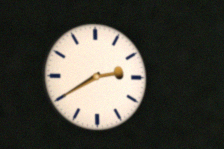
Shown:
2,40
